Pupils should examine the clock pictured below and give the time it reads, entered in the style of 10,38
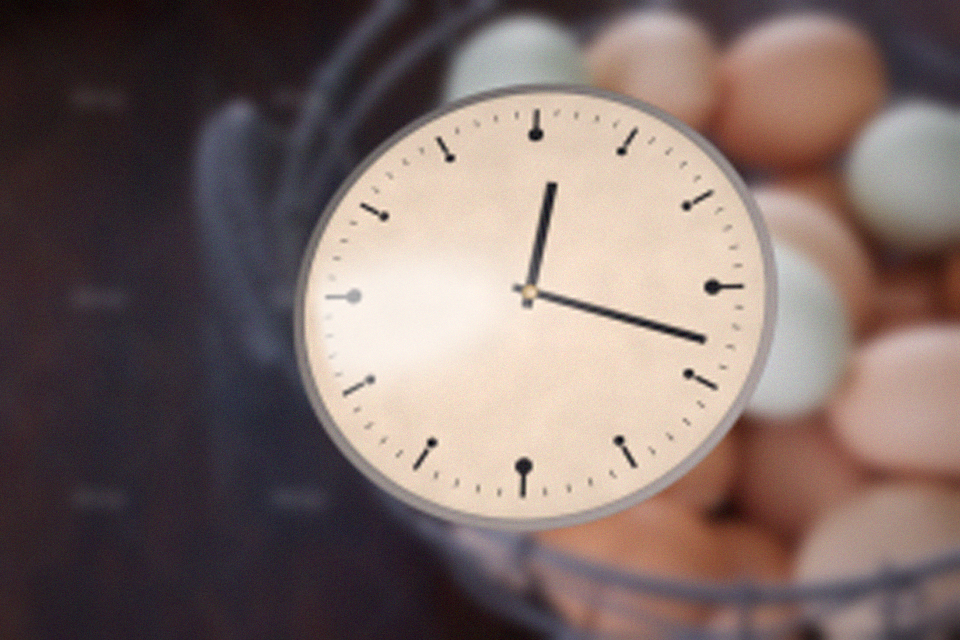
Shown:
12,18
